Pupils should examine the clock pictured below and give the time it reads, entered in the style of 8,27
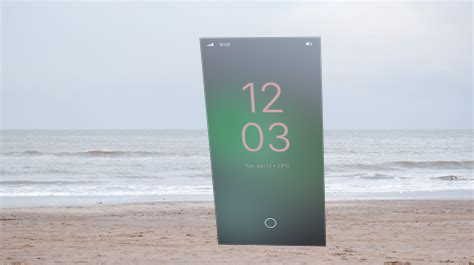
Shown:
12,03
